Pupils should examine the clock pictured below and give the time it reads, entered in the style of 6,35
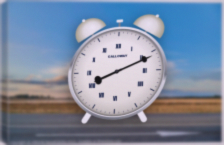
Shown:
8,11
